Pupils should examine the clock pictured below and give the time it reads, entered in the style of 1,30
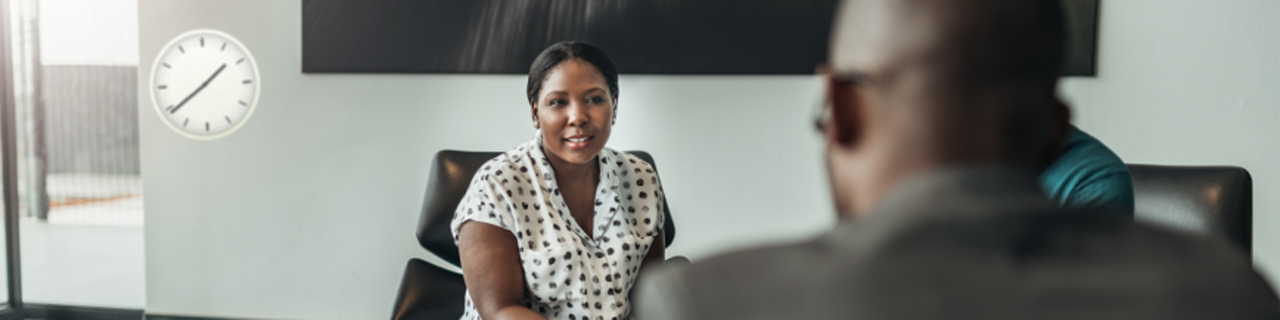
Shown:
1,39
